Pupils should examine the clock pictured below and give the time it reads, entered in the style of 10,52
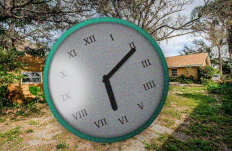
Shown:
6,11
